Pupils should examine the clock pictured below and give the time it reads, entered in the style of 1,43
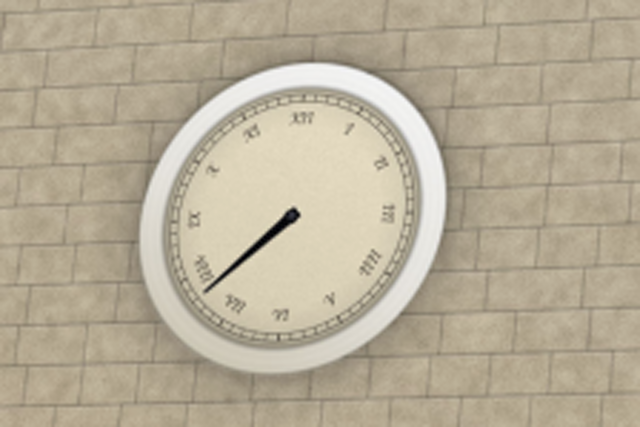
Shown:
7,38
